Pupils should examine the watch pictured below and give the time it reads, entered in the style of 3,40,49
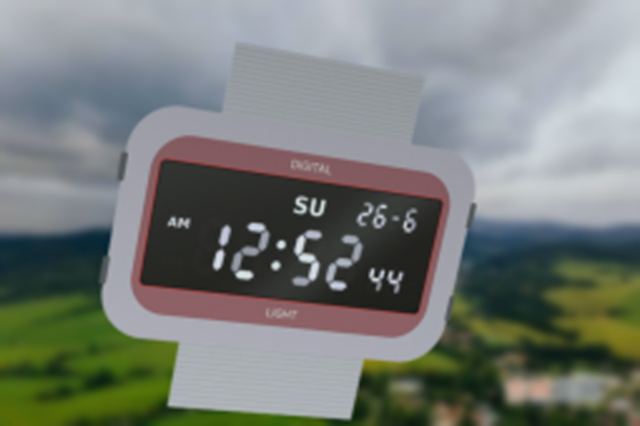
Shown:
12,52,44
